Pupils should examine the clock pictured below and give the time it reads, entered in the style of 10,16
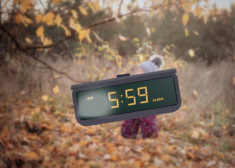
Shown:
5,59
